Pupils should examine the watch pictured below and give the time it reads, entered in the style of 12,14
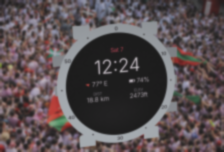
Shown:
12,24
